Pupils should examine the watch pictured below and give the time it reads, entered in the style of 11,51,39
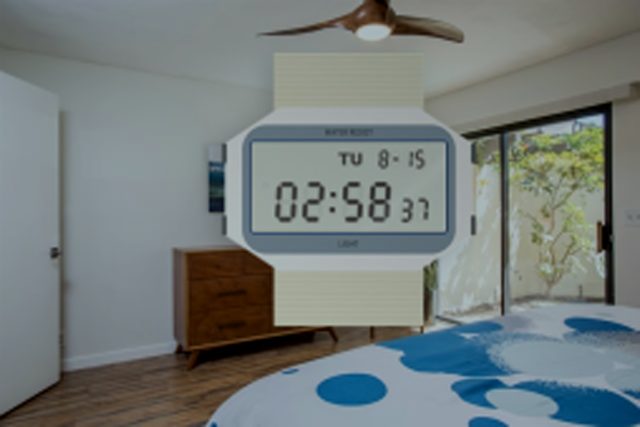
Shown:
2,58,37
